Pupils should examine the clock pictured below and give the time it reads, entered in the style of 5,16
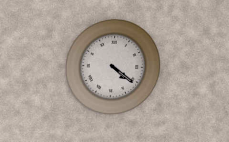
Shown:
4,21
